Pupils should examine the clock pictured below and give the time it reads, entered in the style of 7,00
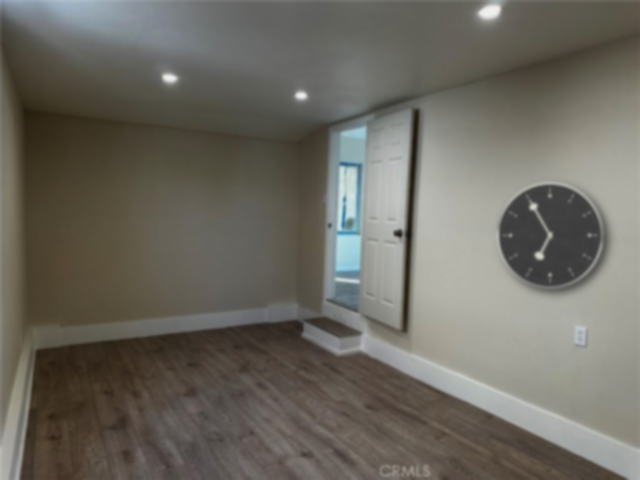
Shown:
6,55
